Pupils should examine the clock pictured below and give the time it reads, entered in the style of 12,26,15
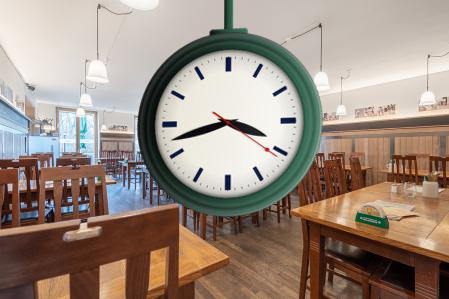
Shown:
3,42,21
